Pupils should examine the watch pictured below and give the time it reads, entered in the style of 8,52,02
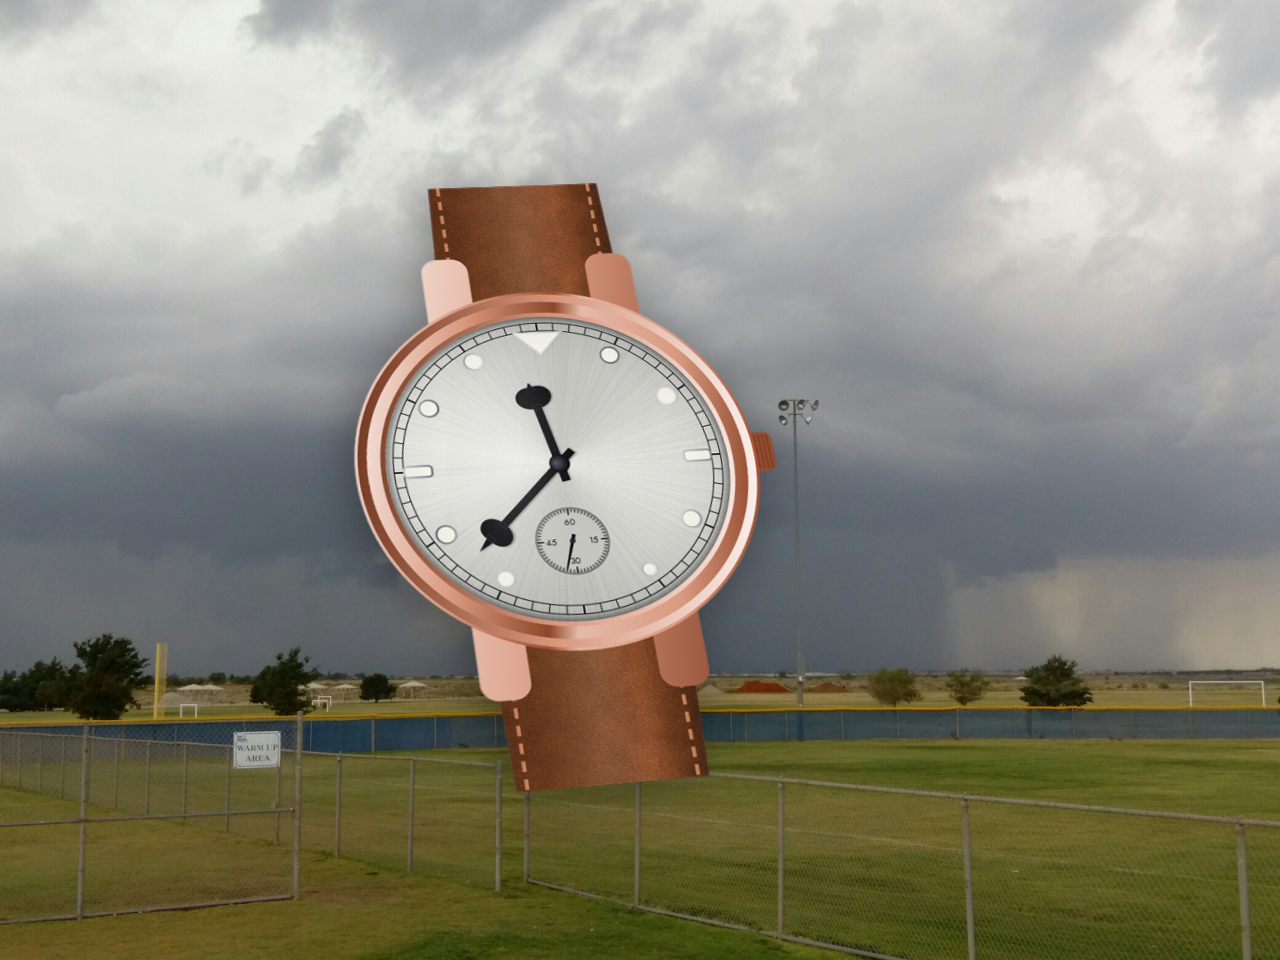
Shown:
11,37,33
